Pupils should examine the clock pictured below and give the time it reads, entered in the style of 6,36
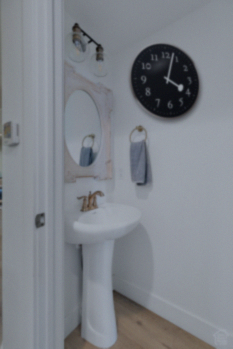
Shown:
4,03
